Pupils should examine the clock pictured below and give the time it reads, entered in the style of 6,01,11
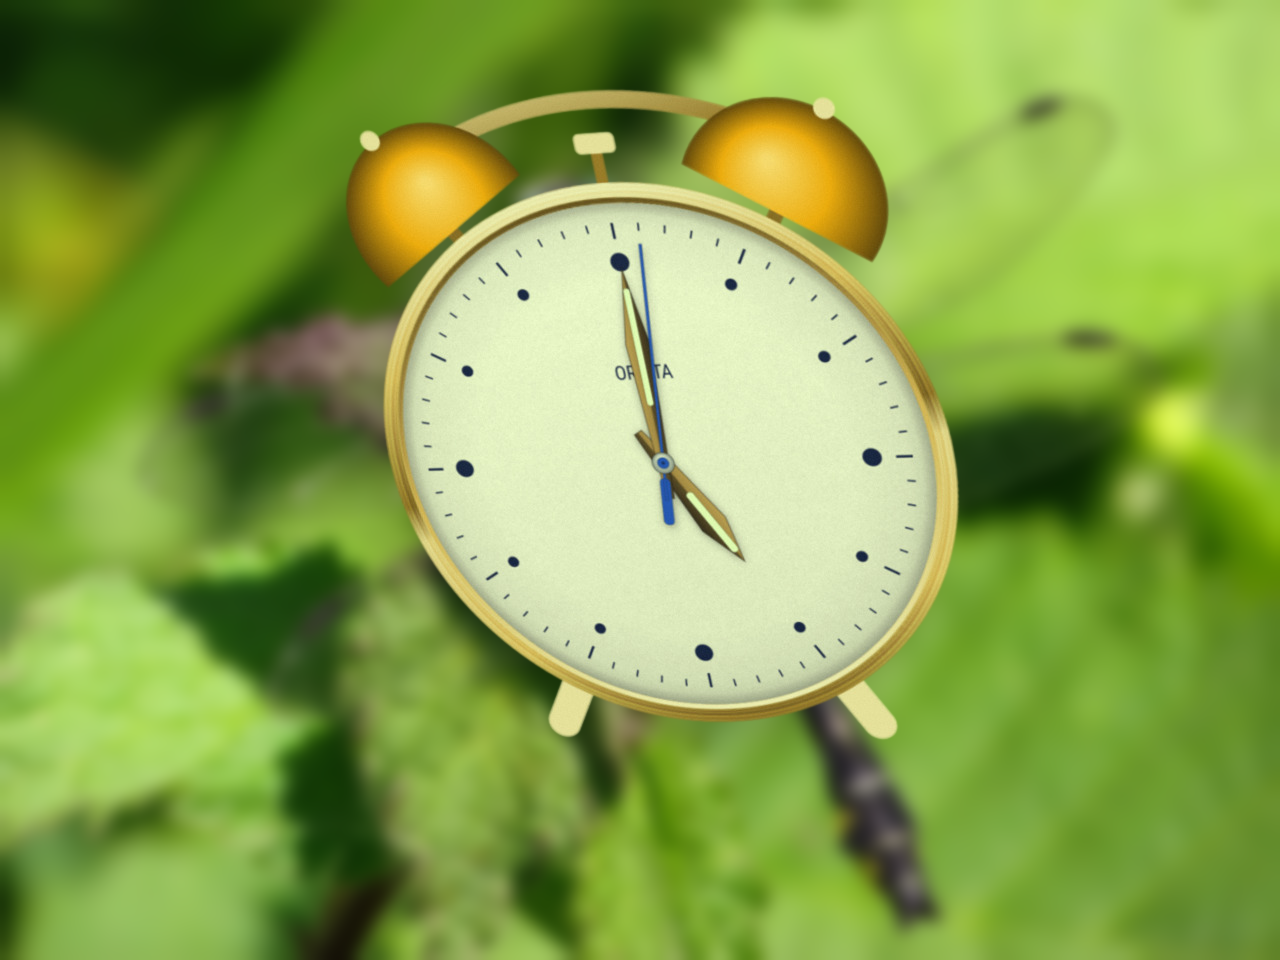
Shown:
5,00,01
